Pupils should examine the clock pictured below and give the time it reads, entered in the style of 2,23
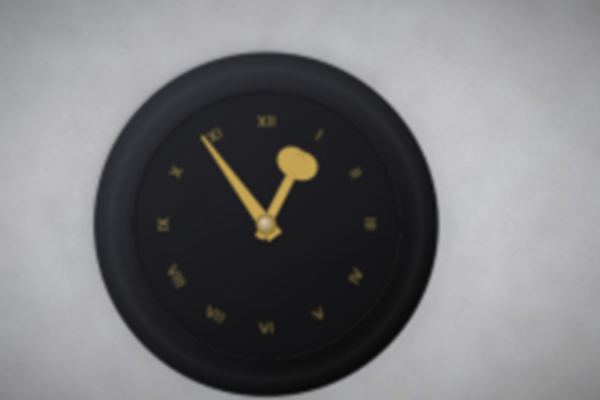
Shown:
12,54
